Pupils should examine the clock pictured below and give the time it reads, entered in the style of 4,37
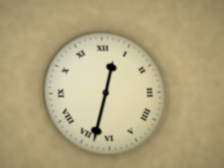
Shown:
12,33
